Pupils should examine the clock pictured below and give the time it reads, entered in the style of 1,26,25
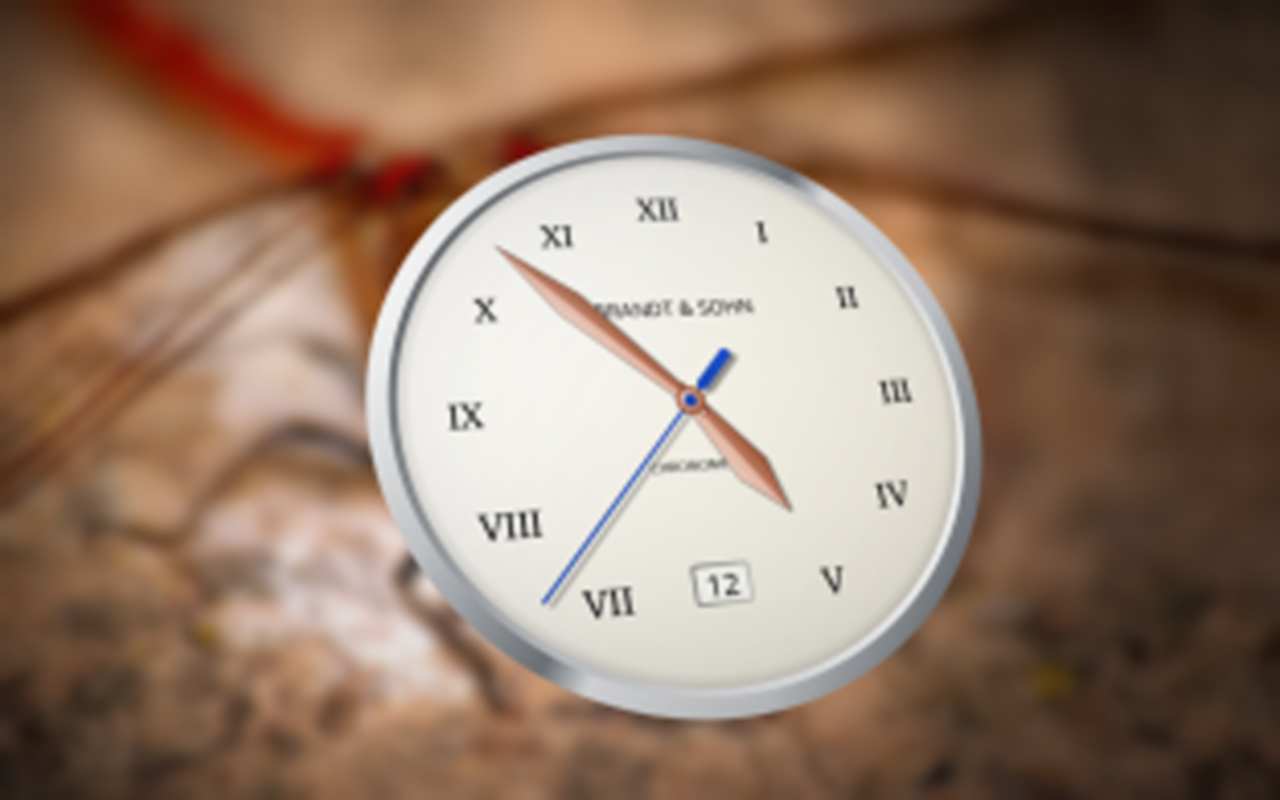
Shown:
4,52,37
